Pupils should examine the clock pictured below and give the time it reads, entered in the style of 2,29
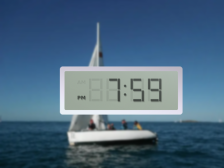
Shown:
7,59
